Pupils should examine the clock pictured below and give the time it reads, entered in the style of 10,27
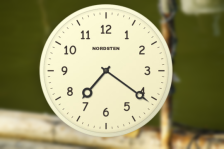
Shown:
7,21
